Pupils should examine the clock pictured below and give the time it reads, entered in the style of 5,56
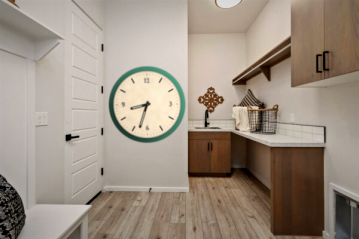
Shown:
8,33
